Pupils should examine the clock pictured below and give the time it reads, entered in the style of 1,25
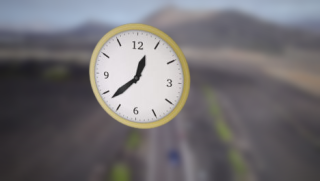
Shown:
12,38
